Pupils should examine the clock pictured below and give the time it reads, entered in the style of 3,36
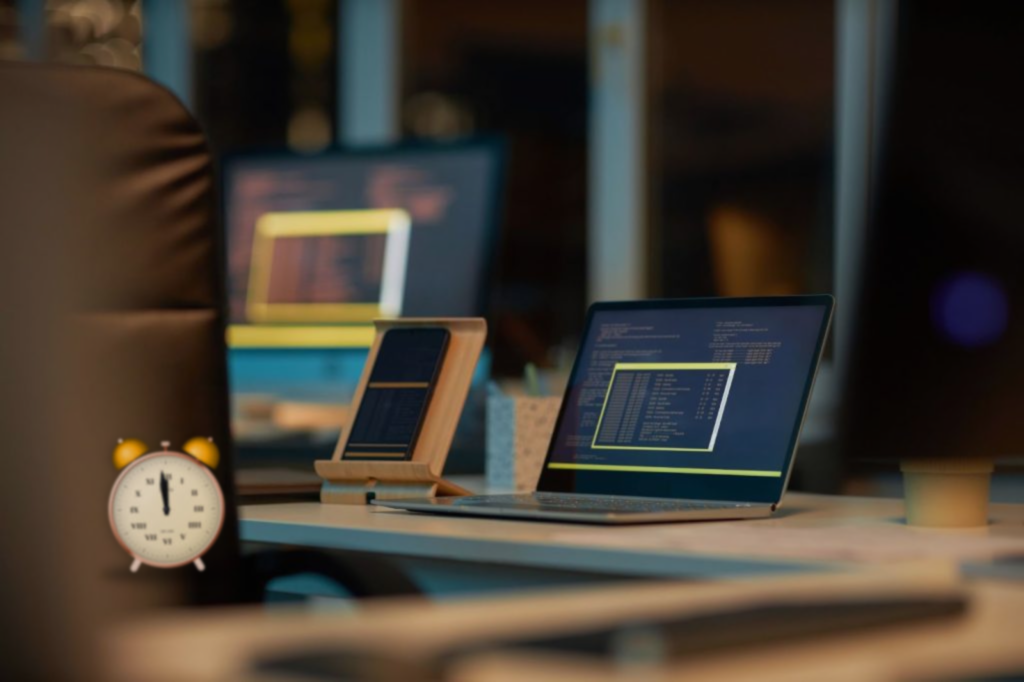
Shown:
11,59
